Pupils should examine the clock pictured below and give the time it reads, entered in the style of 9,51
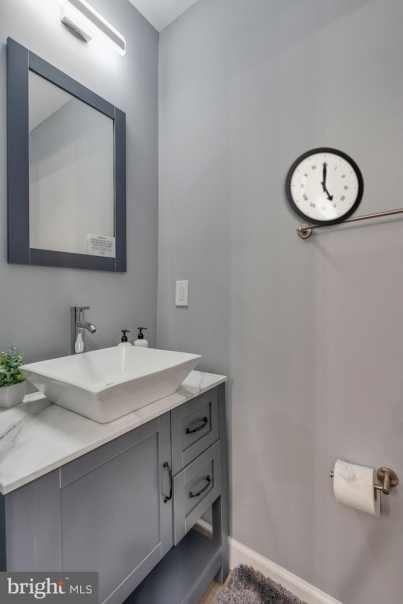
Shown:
5,00
